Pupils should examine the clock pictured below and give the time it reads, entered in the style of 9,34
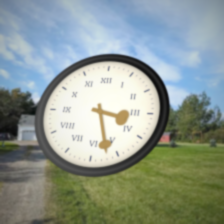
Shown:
3,27
